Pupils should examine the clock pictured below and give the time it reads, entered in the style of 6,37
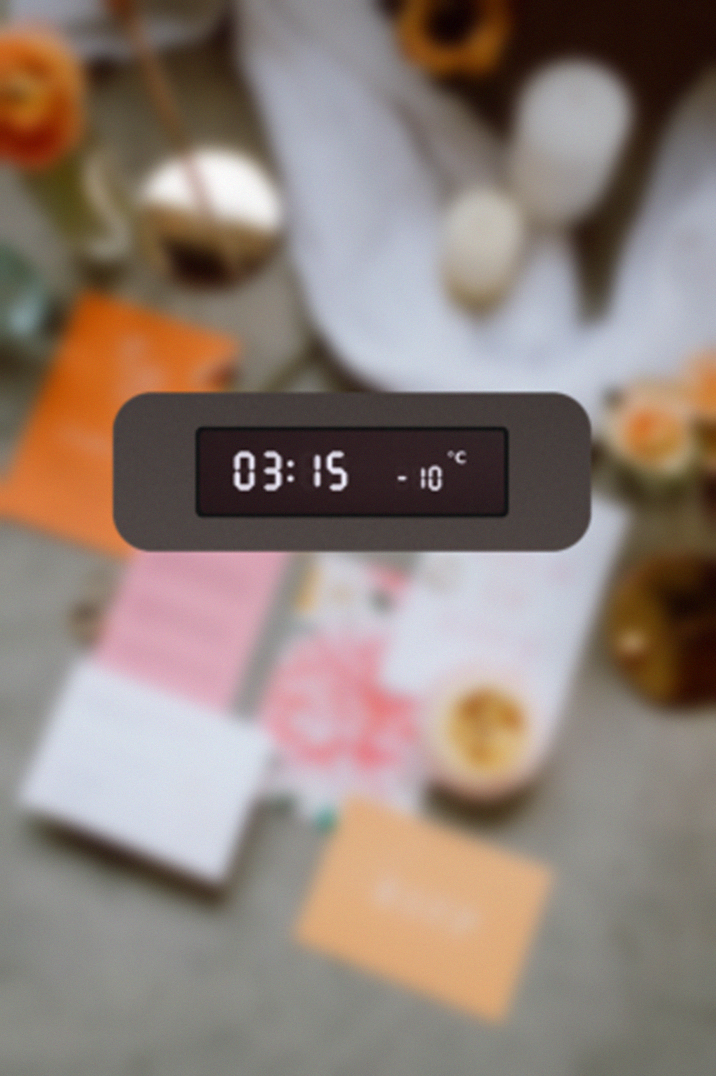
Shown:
3,15
